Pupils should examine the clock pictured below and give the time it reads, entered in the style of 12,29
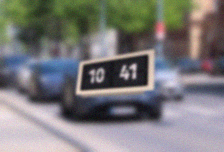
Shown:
10,41
